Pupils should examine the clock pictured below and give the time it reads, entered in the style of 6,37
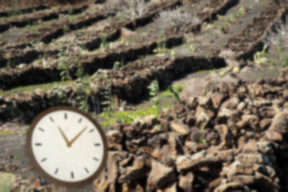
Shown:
11,08
